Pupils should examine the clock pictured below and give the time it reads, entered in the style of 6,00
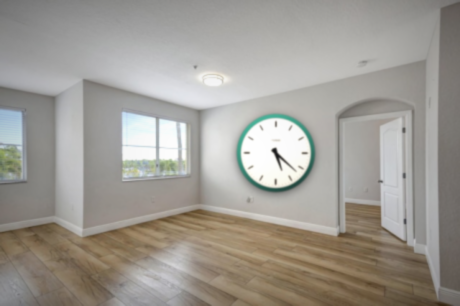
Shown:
5,22
